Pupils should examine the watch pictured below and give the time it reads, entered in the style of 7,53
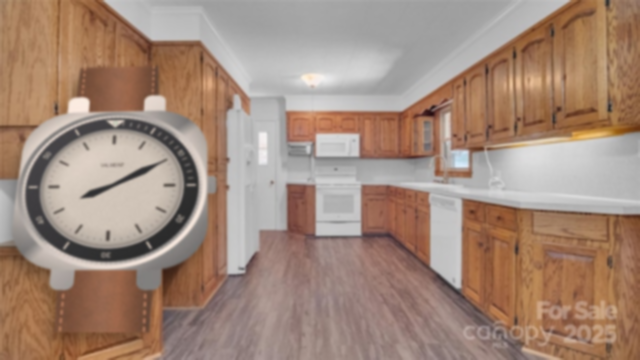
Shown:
8,10
